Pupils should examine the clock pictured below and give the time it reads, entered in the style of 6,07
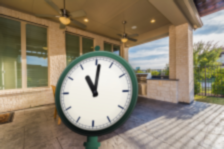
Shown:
11,01
